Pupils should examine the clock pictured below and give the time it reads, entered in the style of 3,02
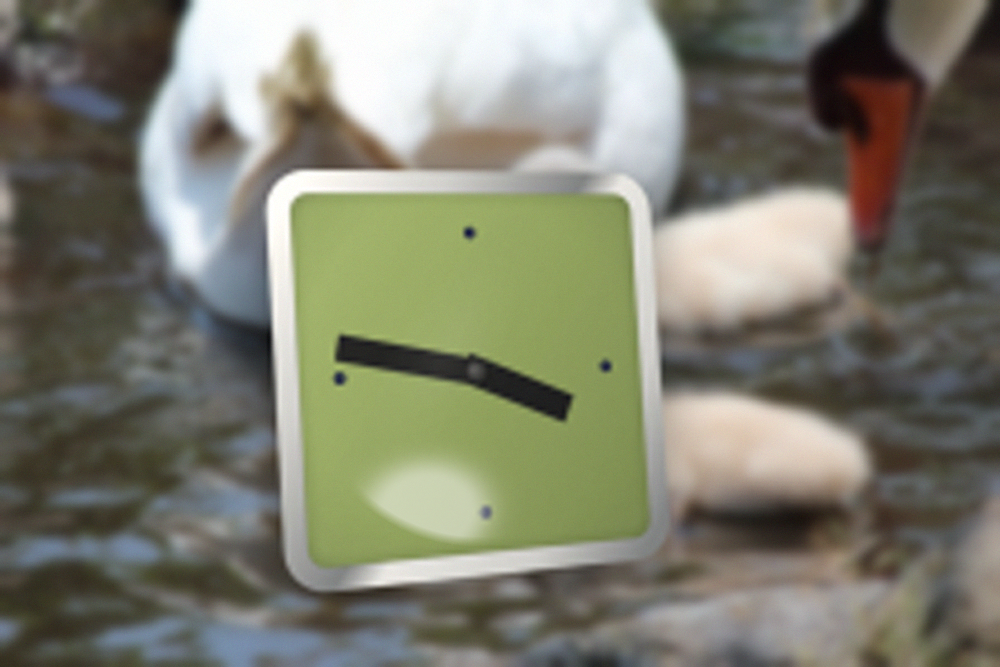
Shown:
3,47
